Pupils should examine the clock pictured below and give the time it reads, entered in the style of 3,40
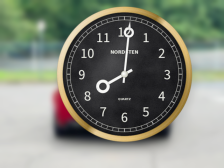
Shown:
8,01
